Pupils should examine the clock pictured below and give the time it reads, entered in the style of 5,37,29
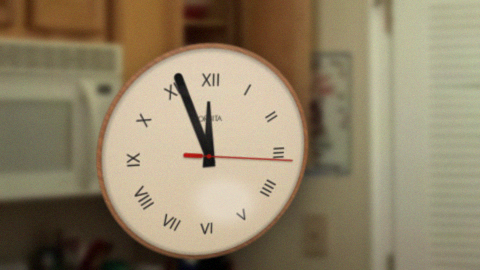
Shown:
11,56,16
